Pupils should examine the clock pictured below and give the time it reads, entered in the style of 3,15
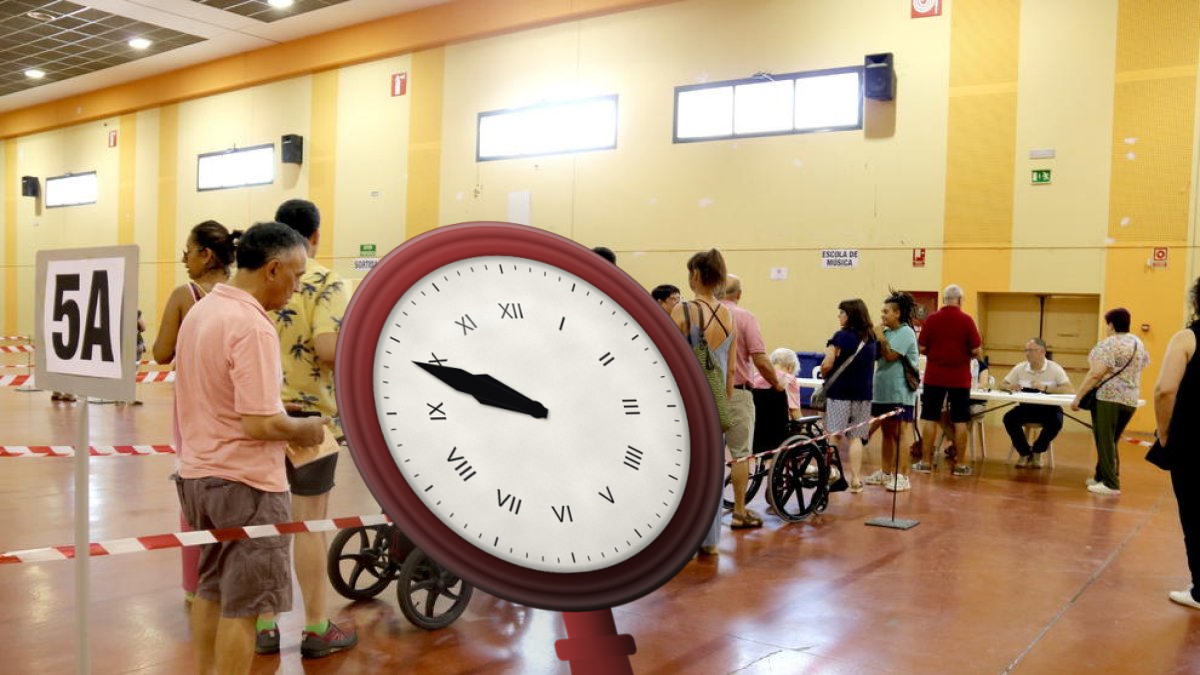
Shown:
9,49
